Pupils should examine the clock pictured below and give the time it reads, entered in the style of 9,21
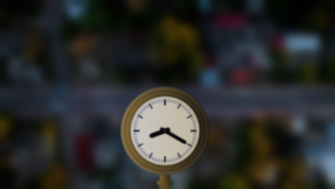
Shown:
8,20
